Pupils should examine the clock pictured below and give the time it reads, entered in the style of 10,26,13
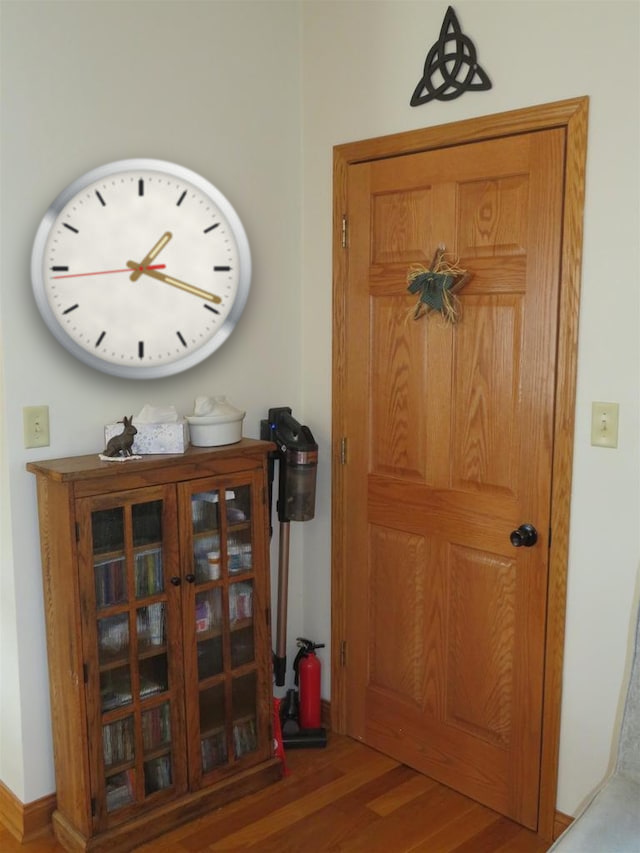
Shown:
1,18,44
